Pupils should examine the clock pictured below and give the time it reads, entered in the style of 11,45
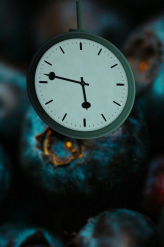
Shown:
5,47
